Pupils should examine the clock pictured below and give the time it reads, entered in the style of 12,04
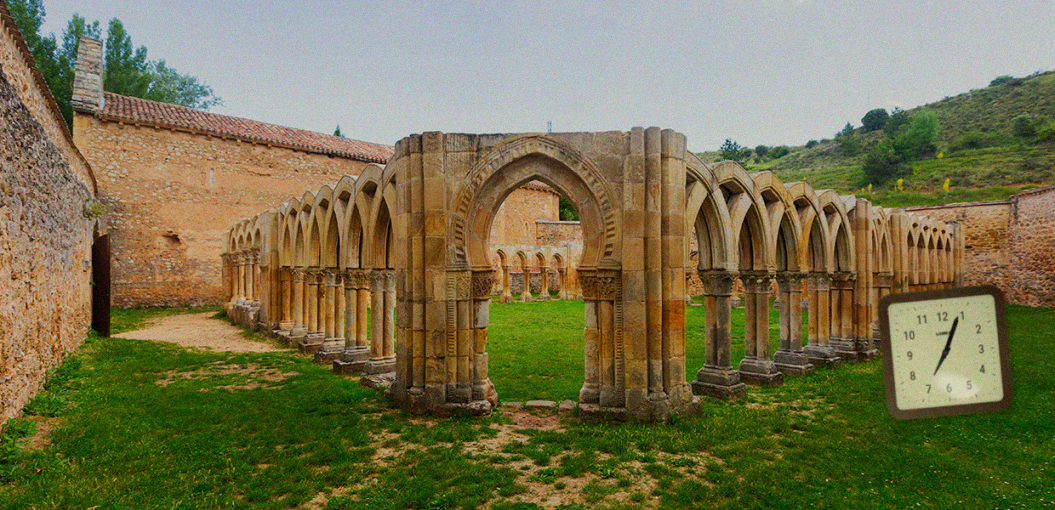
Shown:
7,04
